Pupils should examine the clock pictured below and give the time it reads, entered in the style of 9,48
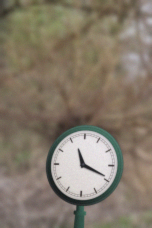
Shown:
11,19
